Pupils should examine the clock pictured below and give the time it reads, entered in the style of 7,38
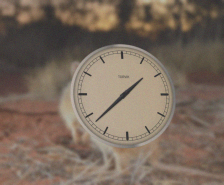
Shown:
1,38
